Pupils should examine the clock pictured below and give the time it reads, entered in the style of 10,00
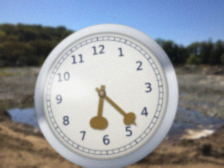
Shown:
6,23
